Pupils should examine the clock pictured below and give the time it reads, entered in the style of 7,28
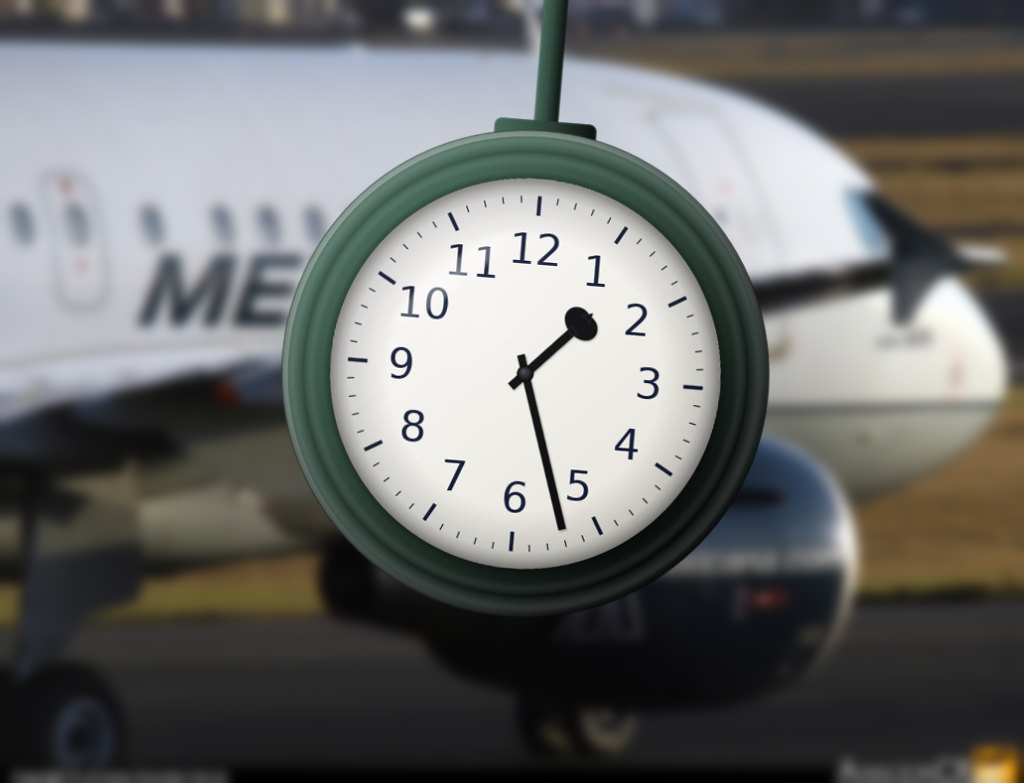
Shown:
1,27
